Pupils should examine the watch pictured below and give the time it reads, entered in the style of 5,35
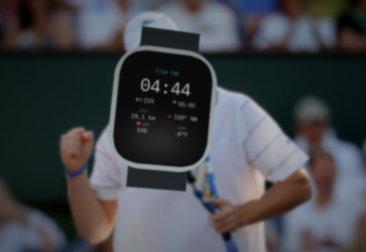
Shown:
4,44
